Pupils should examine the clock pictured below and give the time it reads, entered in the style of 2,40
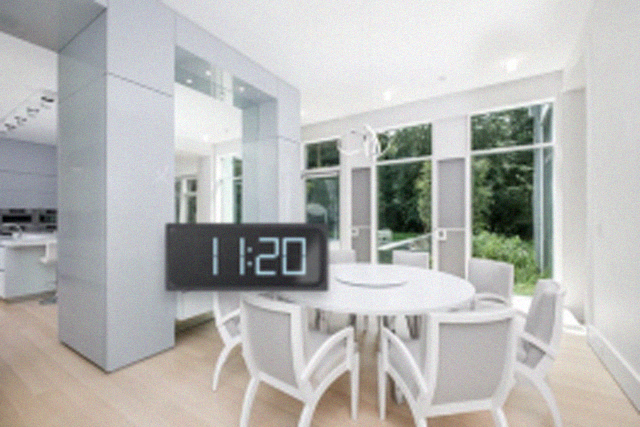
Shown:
11,20
